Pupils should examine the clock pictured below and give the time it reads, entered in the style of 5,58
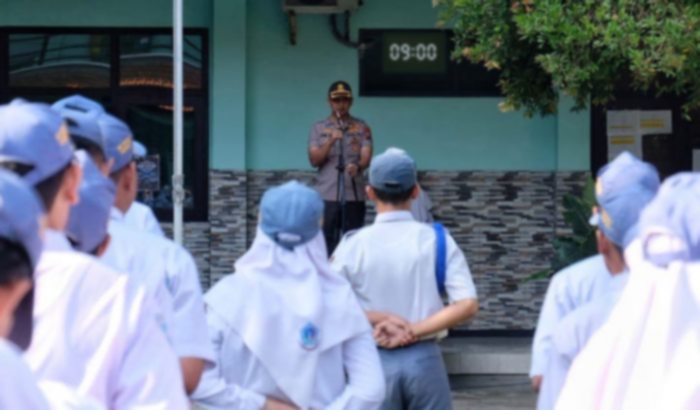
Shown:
9,00
